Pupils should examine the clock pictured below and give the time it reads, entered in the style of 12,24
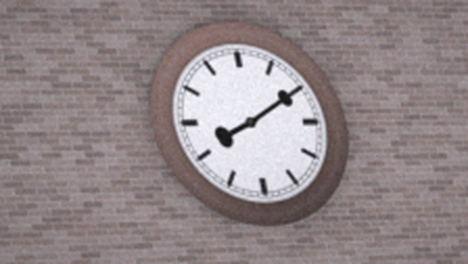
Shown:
8,10
